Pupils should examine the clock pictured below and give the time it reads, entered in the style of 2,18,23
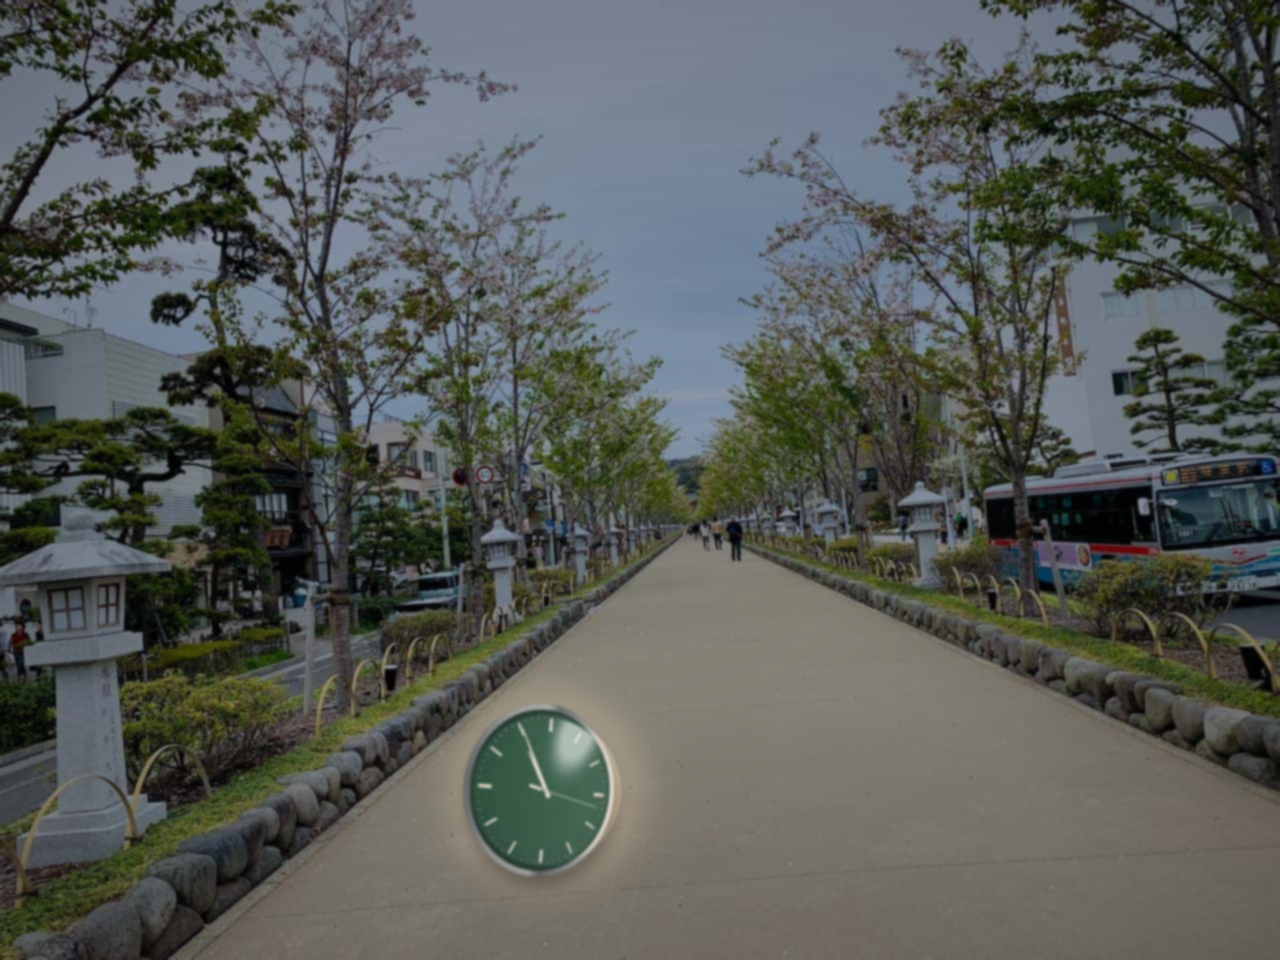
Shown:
10,55,17
